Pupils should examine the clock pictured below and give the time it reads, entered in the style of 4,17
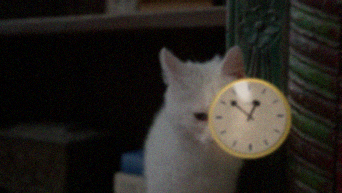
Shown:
12,52
